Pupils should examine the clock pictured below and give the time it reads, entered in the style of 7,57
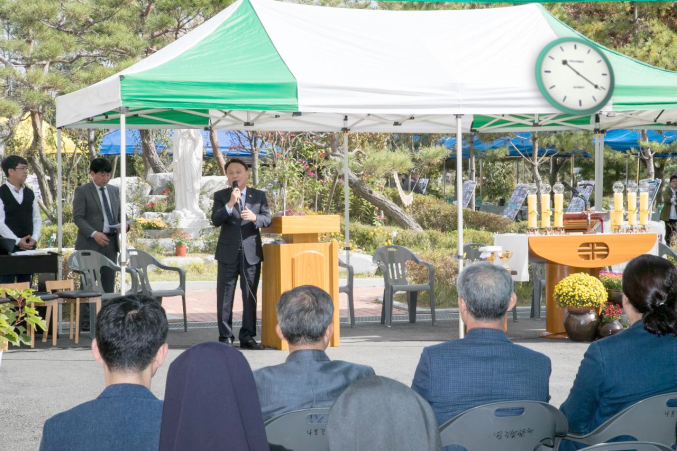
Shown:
10,21
